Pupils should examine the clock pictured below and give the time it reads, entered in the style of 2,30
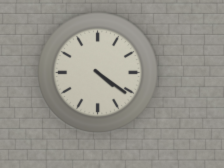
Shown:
4,21
